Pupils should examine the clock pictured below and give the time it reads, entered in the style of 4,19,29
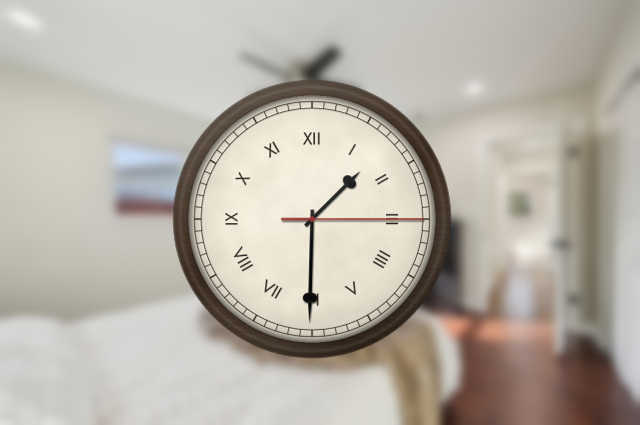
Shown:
1,30,15
